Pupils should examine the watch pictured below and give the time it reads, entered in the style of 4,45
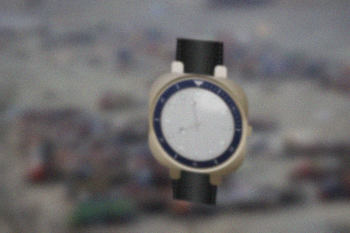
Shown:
7,58
